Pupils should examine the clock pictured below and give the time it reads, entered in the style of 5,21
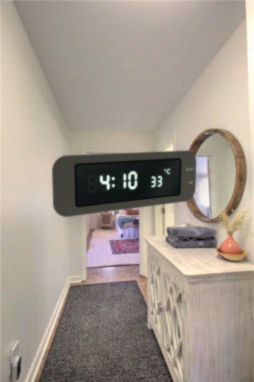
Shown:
4,10
